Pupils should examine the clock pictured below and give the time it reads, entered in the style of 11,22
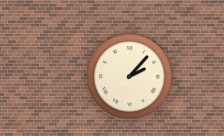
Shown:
2,07
